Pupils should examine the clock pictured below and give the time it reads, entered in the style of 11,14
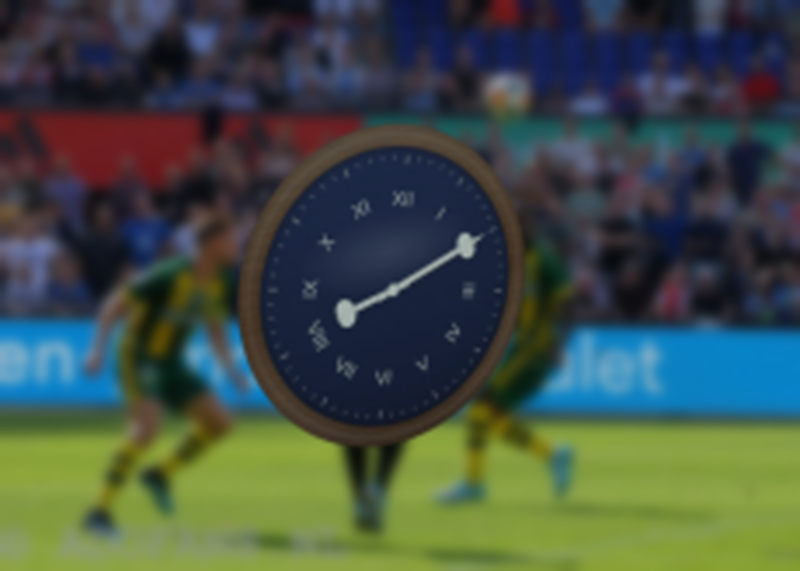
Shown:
8,10
